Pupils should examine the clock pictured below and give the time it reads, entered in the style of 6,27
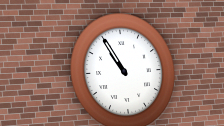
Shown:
10,55
